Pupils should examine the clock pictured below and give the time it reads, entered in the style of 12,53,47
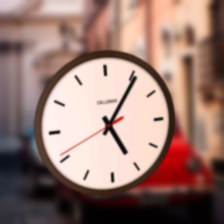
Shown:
5,05,41
